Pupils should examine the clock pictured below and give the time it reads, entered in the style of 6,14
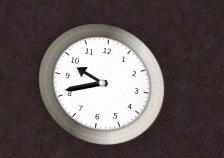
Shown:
9,41
